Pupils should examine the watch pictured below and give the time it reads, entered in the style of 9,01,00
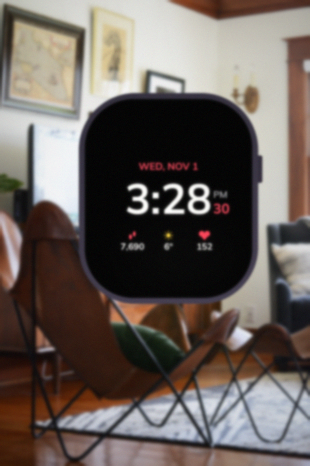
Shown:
3,28,30
